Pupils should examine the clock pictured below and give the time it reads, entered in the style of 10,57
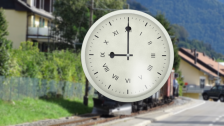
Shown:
9,00
